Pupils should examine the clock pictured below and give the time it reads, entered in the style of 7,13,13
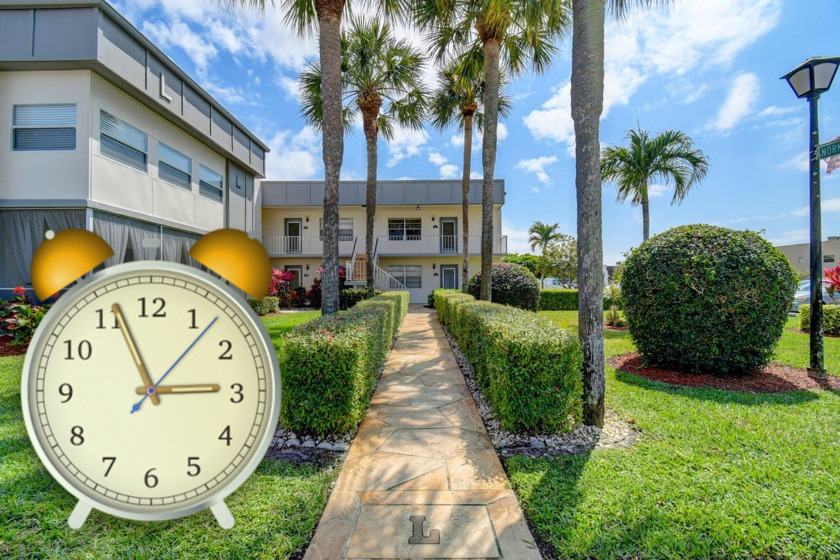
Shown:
2,56,07
